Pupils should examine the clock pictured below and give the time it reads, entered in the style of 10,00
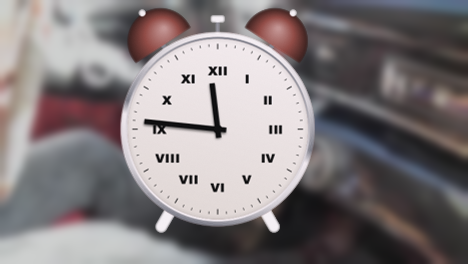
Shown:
11,46
